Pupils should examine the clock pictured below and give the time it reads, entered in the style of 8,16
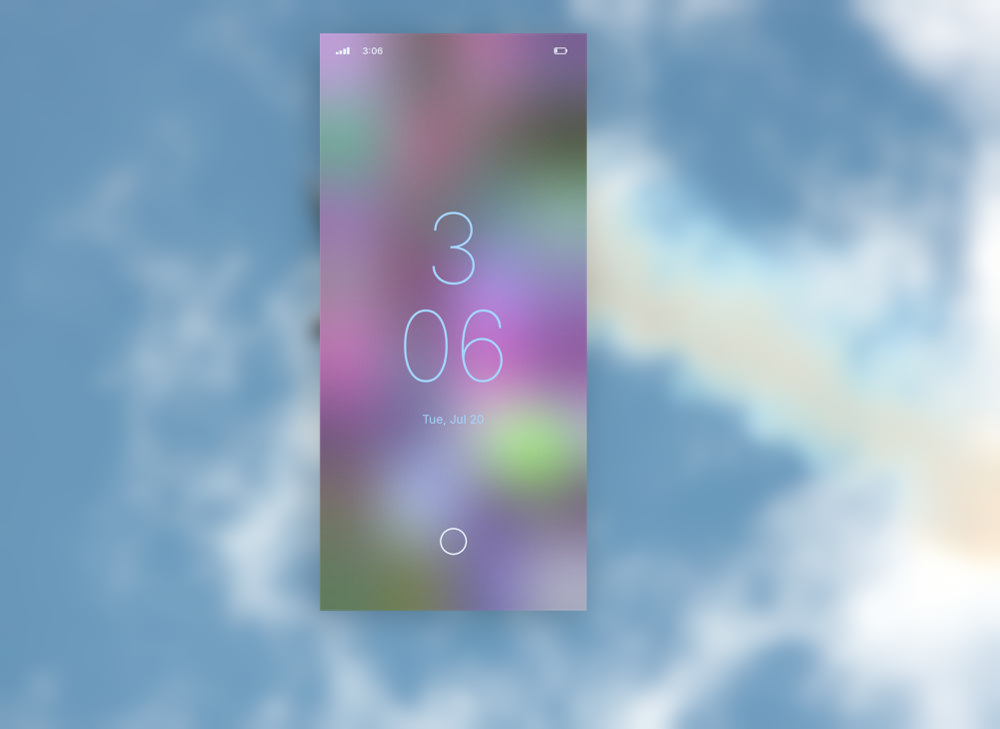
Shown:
3,06
